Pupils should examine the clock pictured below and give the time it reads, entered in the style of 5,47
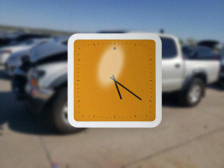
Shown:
5,21
